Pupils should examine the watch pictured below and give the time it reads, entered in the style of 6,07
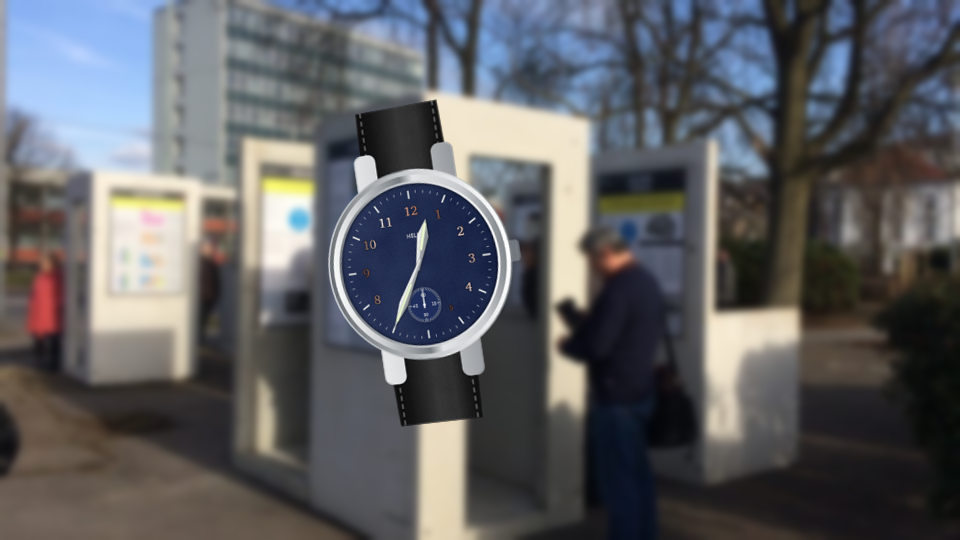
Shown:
12,35
